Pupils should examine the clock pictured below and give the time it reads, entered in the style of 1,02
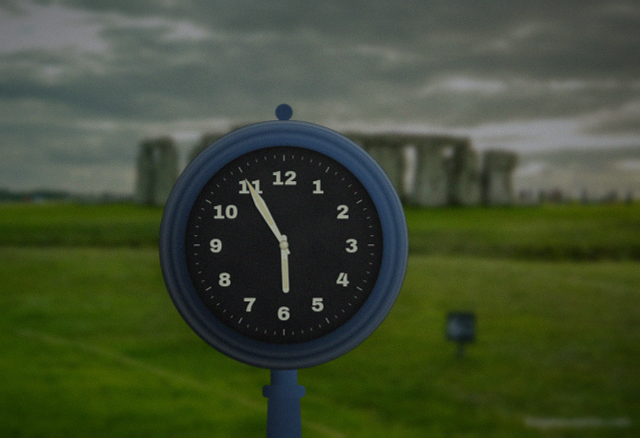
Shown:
5,55
